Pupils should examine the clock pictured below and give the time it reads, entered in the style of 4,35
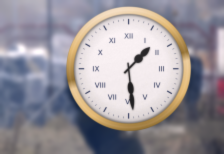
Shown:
1,29
